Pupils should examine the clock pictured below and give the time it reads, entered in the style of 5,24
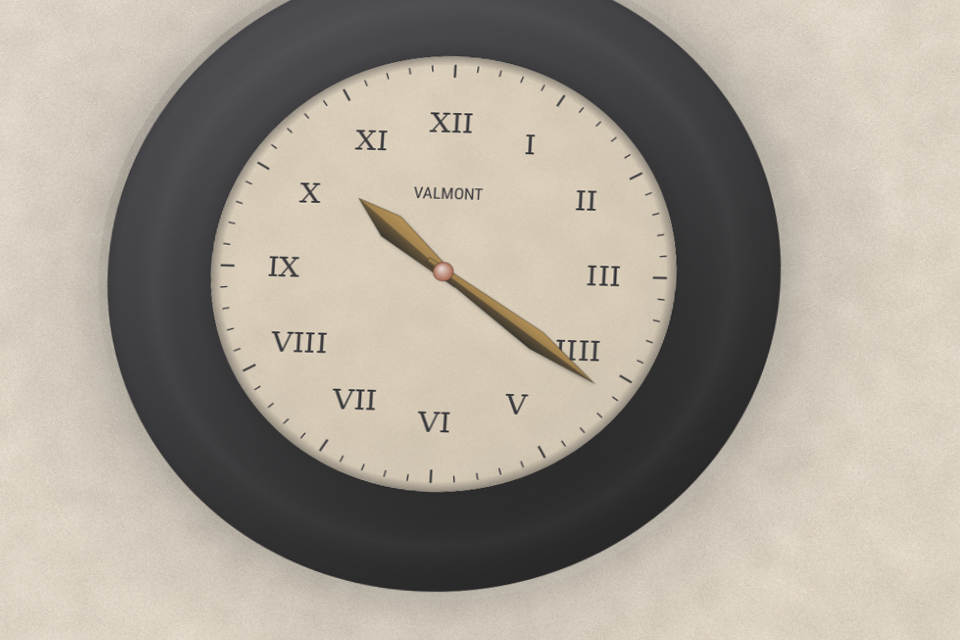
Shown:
10,21
